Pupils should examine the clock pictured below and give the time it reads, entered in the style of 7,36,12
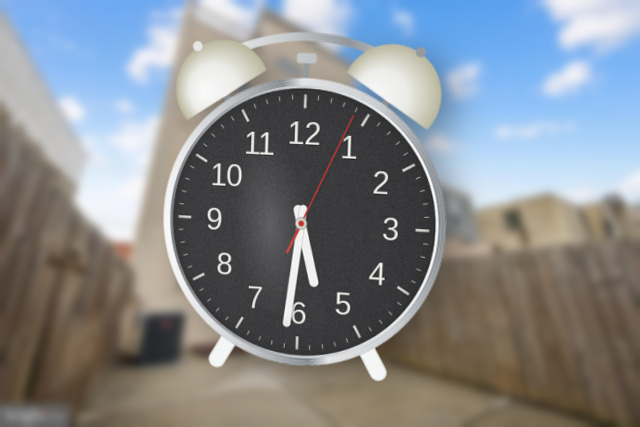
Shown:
5,31,04
